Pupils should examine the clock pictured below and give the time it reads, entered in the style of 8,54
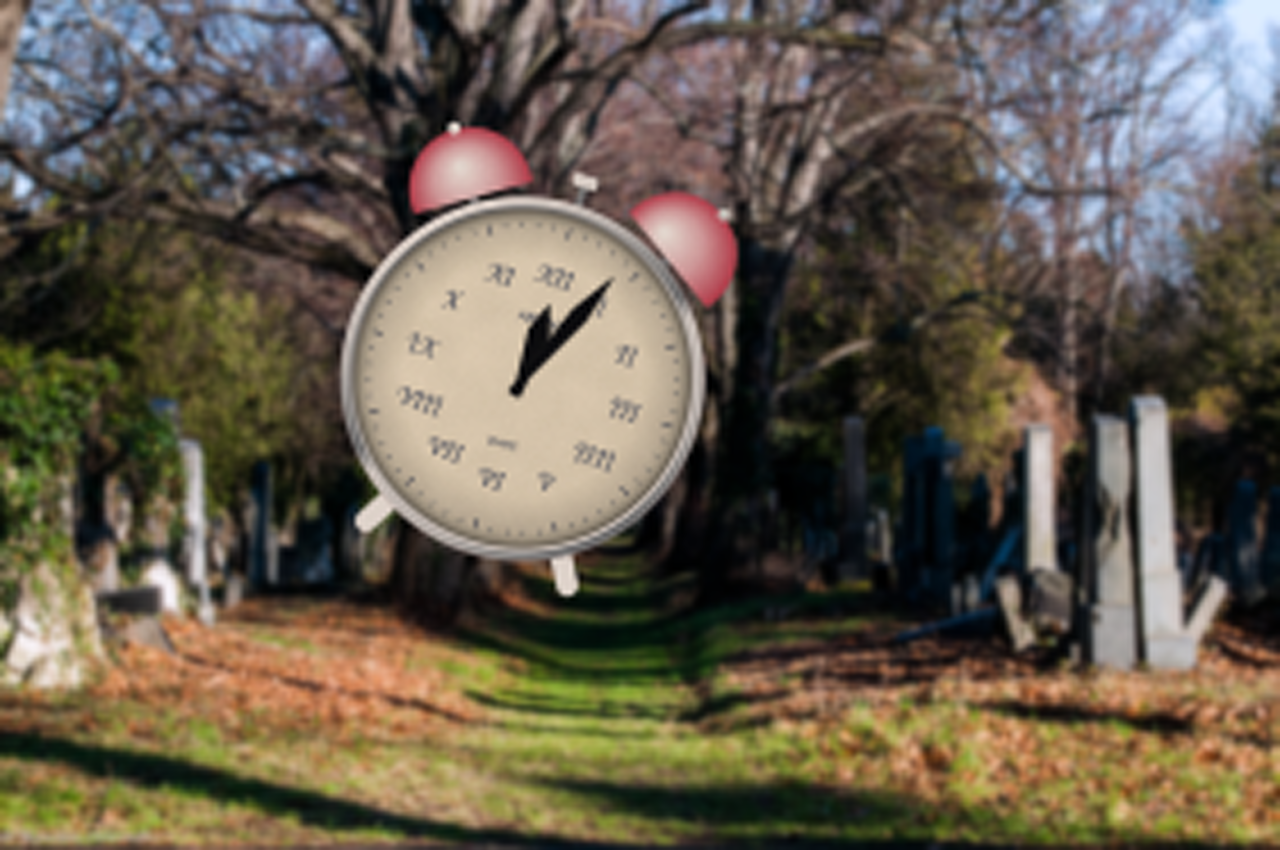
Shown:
12,04
